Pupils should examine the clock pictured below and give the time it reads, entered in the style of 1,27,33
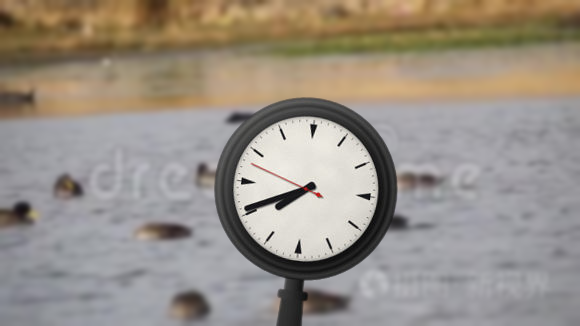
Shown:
7,40,48
